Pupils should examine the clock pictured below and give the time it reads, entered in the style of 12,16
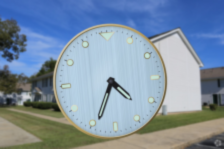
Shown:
4,34
